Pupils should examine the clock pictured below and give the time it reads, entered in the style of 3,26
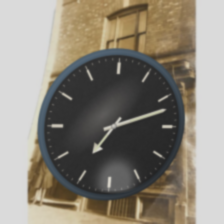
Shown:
7,12
